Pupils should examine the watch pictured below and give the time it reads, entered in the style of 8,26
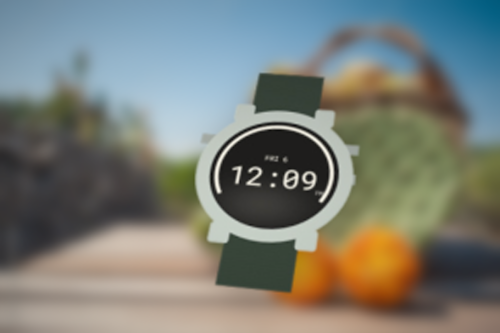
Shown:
12,09
